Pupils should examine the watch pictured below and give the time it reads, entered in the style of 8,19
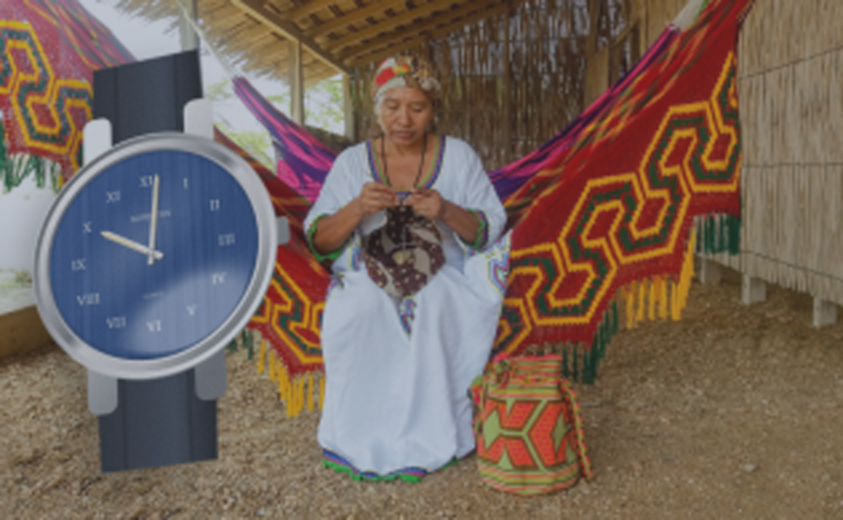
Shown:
10,01
